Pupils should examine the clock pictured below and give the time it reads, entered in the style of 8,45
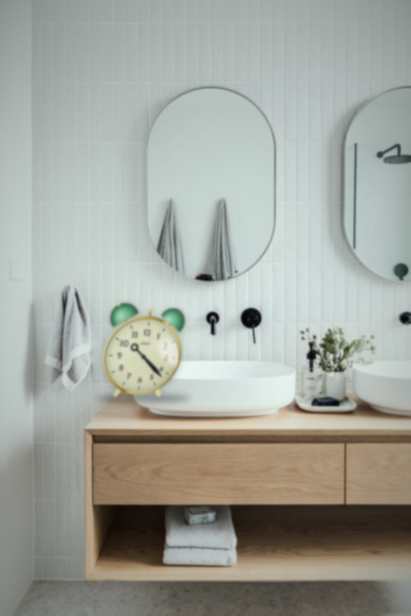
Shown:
10,22
